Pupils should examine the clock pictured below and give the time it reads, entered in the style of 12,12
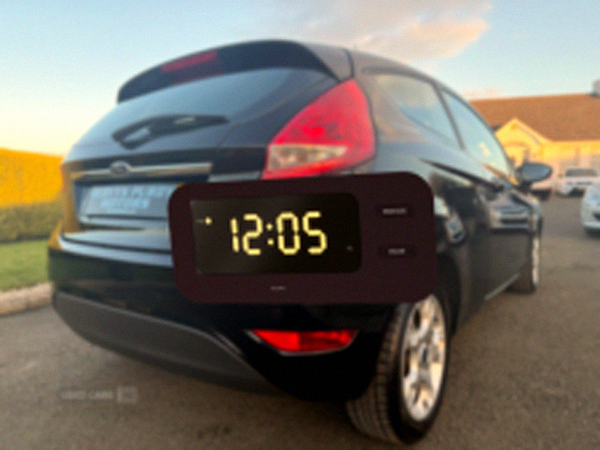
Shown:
12,05
